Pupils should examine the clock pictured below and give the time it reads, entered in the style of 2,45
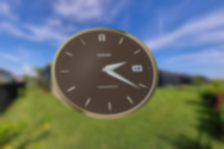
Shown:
2,21
